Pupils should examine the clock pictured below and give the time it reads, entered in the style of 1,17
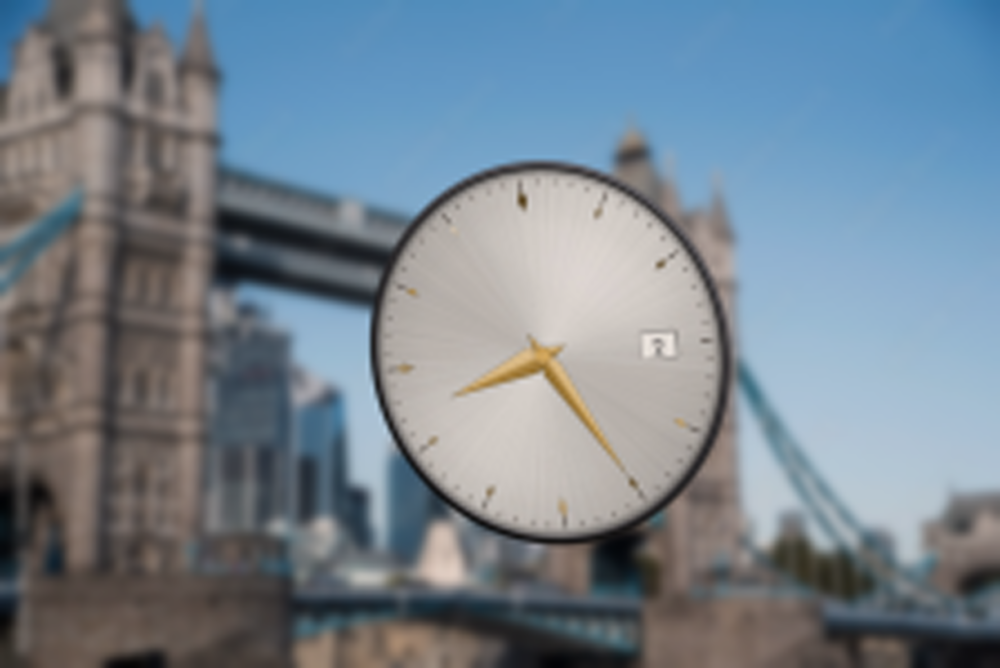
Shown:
8,25
